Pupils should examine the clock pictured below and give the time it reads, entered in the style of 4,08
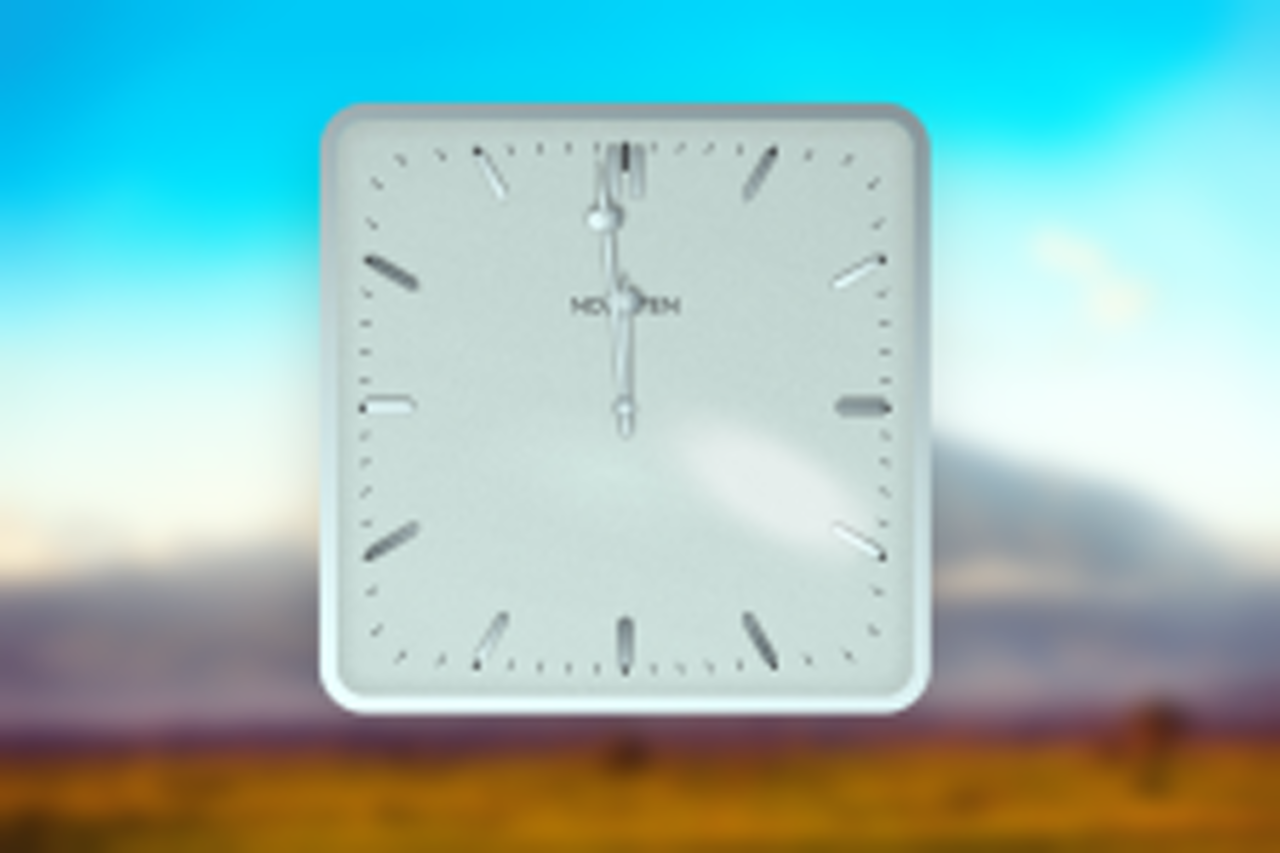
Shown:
11,59
